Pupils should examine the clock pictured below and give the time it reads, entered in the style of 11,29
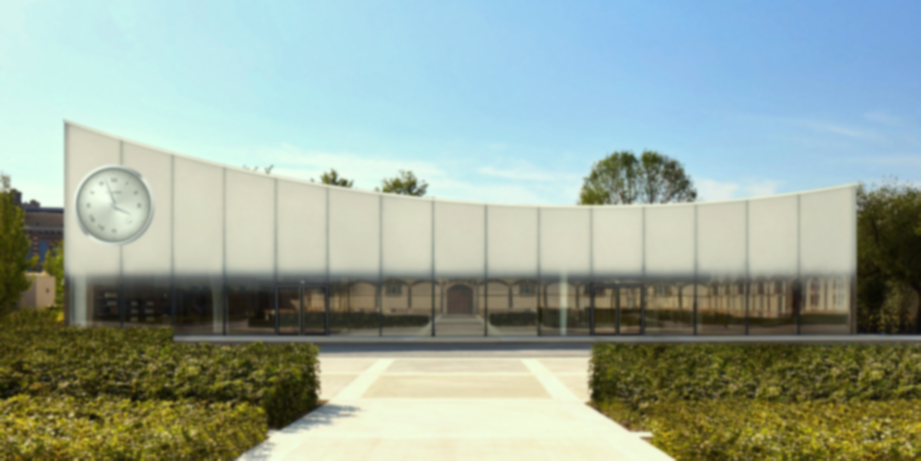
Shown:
3,57
